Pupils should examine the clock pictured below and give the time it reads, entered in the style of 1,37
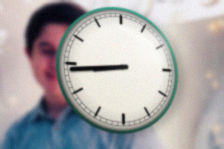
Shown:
8,44
